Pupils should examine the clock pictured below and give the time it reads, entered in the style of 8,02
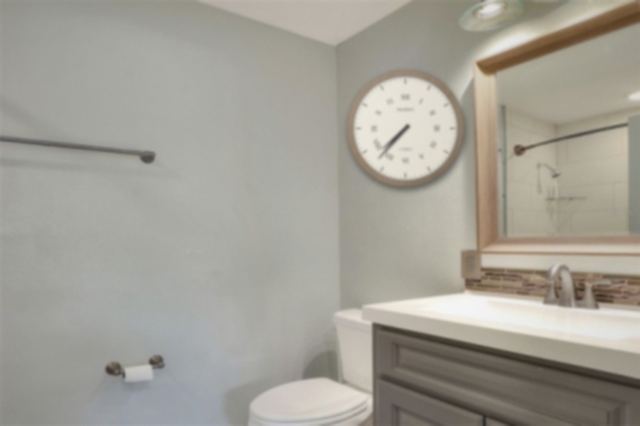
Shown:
7,37
